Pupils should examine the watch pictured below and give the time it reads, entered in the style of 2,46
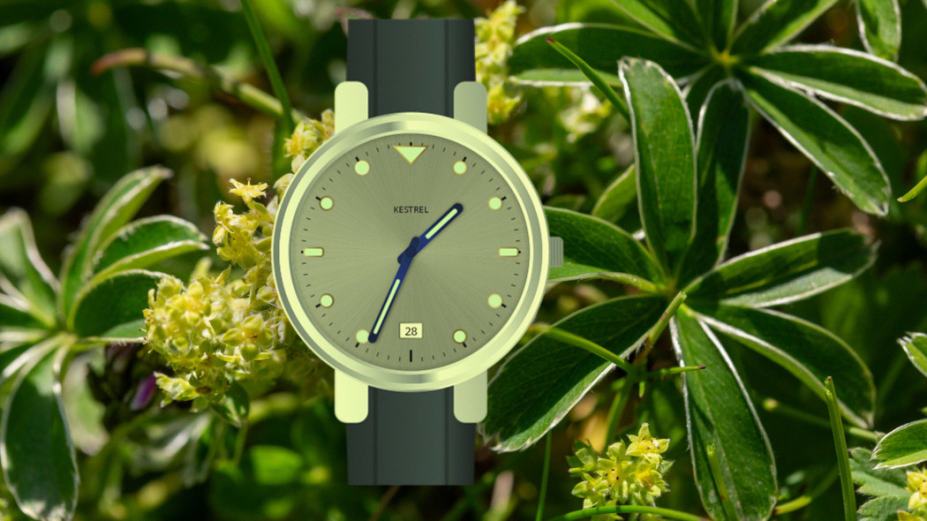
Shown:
1,34
